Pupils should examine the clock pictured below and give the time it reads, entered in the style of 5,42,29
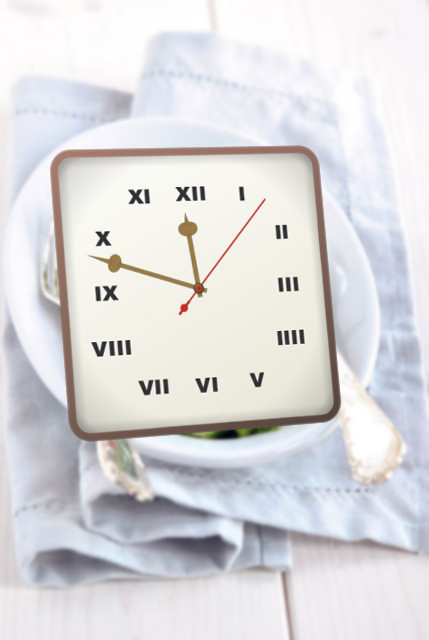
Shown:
11,48,07
